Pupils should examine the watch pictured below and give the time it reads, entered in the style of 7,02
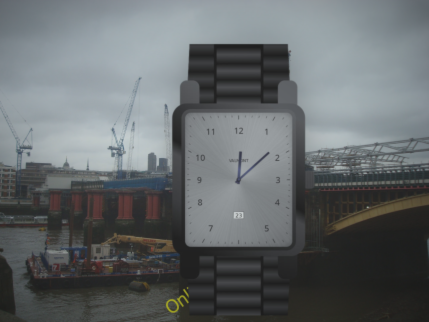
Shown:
12,08
